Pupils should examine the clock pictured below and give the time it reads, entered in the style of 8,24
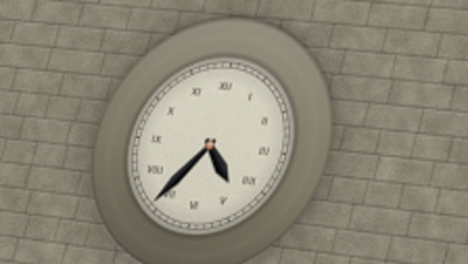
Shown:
4,36
